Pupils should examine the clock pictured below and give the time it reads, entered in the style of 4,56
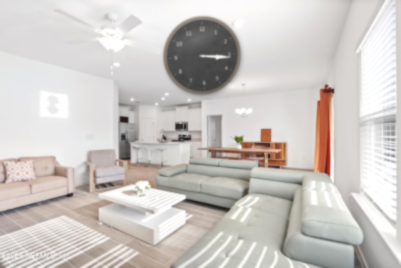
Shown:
3,16
